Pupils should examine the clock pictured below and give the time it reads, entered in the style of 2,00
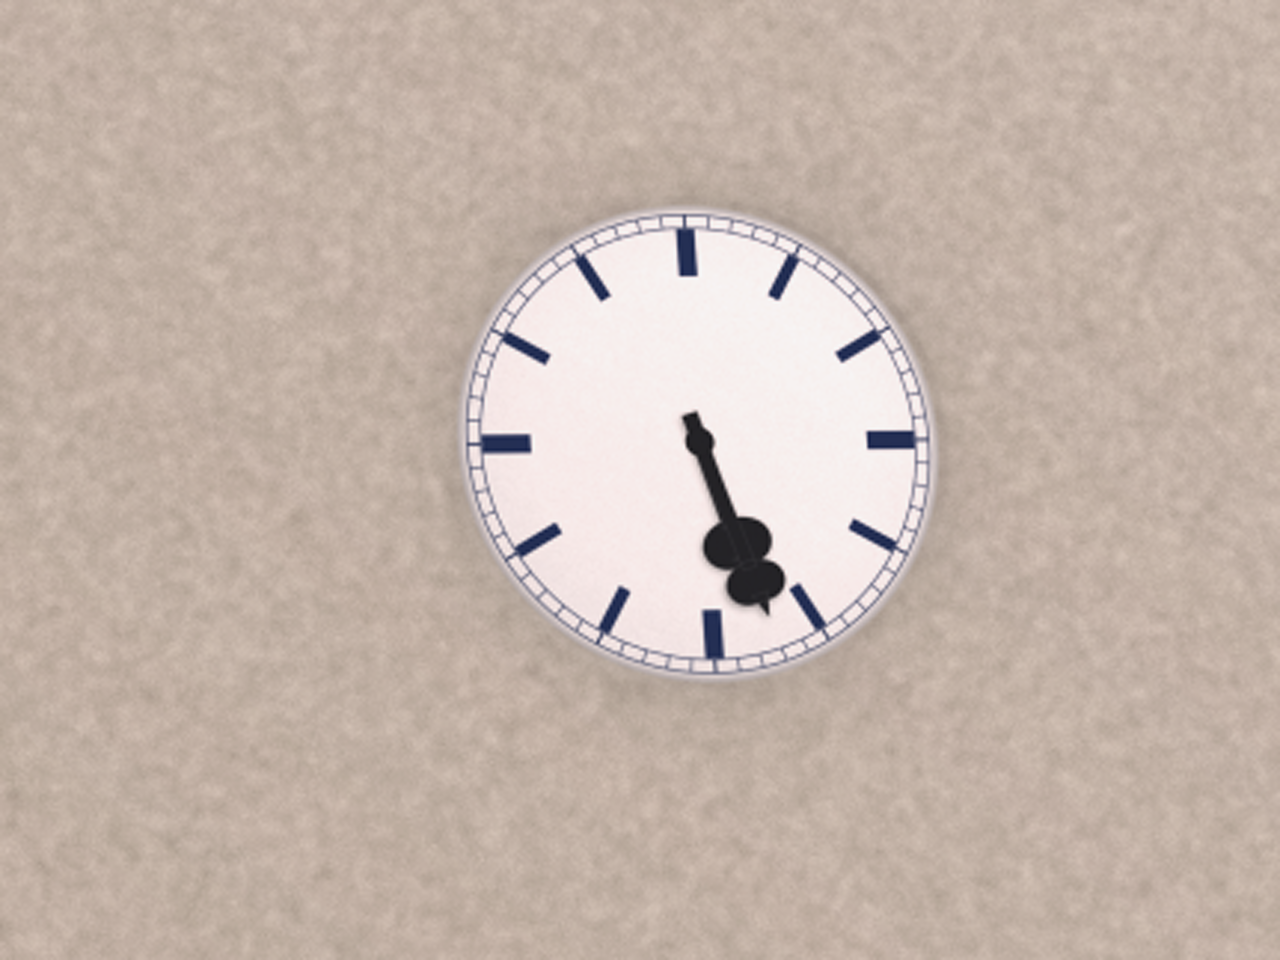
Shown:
5,27
